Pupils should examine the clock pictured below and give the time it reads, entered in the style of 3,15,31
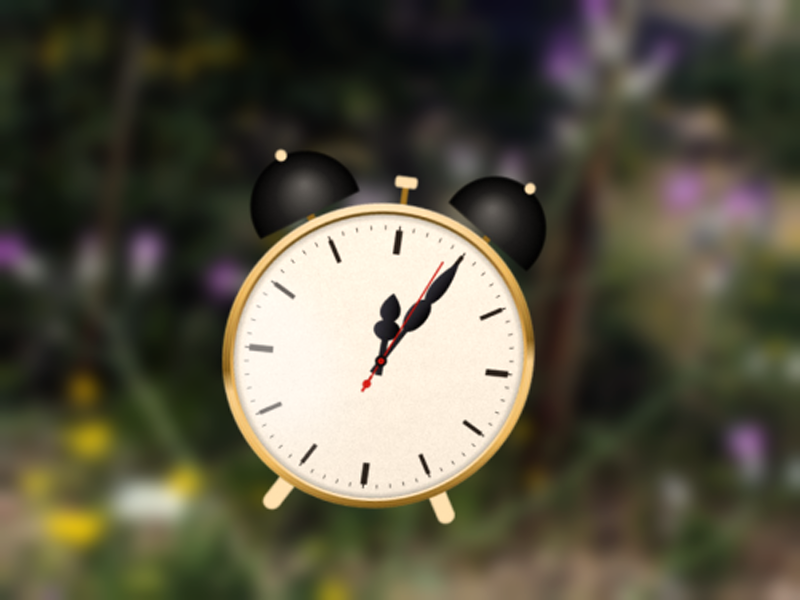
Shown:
12,05,04
